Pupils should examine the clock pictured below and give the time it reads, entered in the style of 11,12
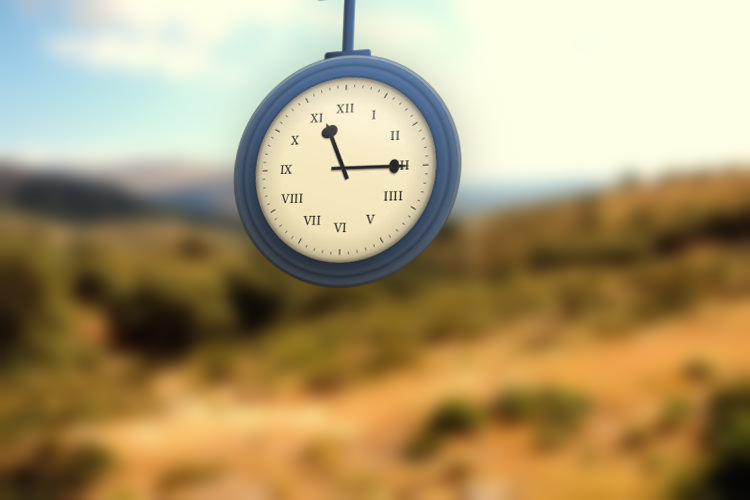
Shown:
11,15
